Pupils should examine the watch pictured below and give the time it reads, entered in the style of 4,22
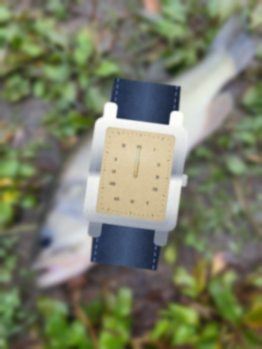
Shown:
12,00
